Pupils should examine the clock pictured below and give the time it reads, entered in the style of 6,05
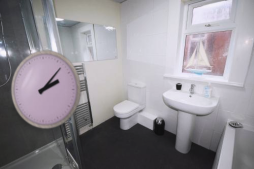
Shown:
2,07
